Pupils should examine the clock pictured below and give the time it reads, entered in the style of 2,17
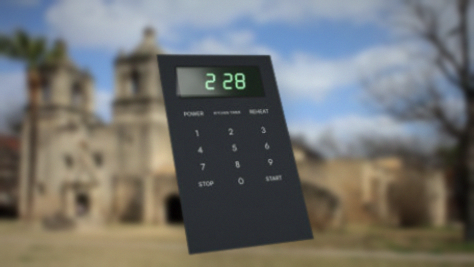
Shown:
2,28
